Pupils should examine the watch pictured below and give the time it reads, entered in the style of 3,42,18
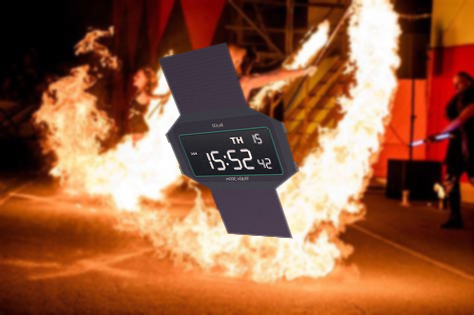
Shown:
15,52,42
